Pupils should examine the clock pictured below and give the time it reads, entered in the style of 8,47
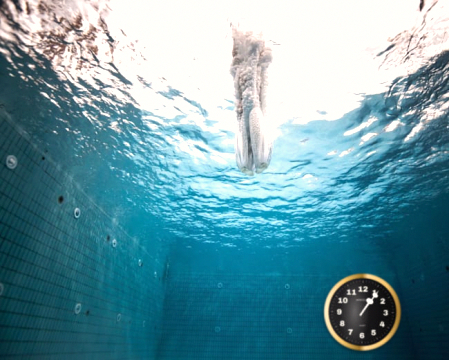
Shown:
1,06
